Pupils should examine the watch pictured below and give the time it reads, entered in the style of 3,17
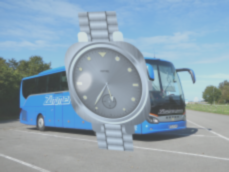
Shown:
5,36
